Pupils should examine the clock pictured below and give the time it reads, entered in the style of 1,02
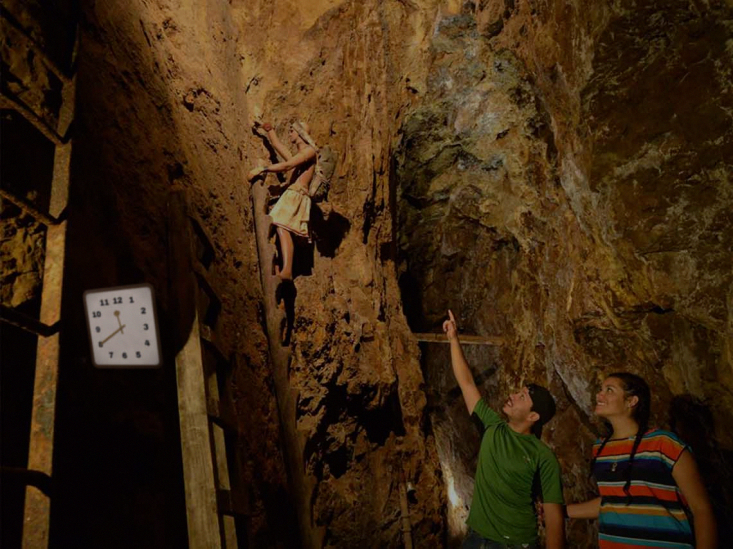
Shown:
11,40
